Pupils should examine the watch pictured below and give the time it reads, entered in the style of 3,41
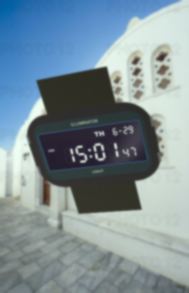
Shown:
15,01
